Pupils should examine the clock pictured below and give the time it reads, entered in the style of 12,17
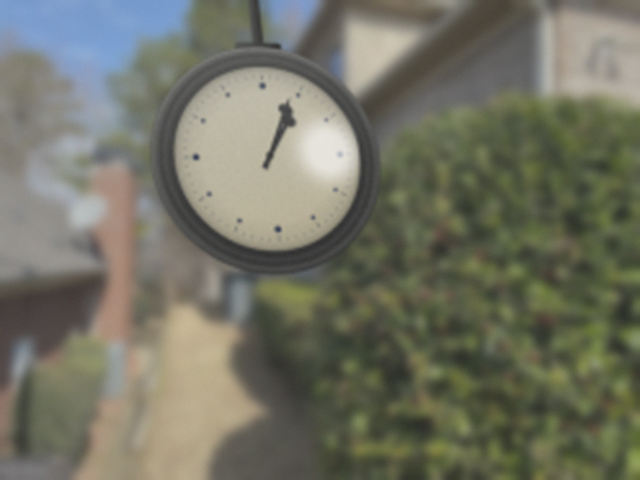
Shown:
1,04
